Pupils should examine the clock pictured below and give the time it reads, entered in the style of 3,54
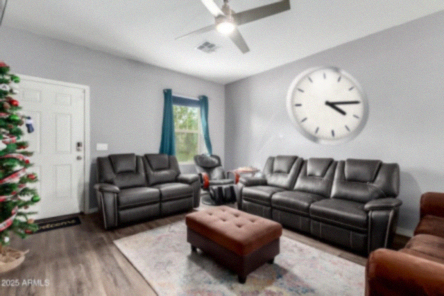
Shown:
4,15
